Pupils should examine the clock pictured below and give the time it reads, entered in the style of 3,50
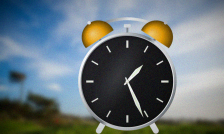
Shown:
1,26
